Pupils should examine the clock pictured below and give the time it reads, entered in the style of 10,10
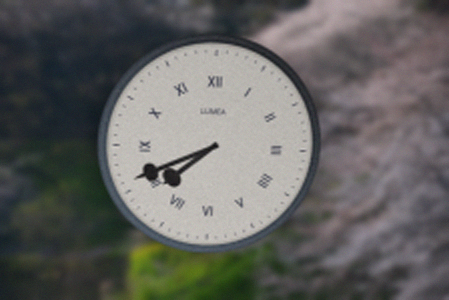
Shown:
7,41
